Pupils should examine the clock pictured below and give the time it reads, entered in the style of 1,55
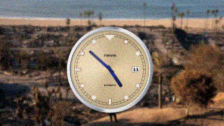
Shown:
4,52
